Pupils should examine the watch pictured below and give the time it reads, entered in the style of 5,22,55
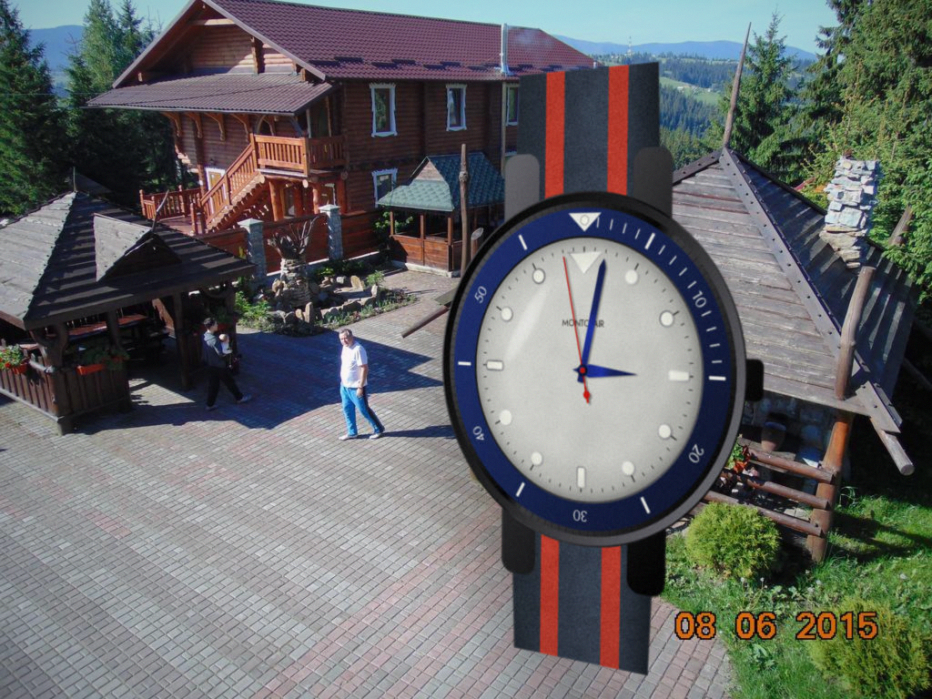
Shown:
3,01,58
